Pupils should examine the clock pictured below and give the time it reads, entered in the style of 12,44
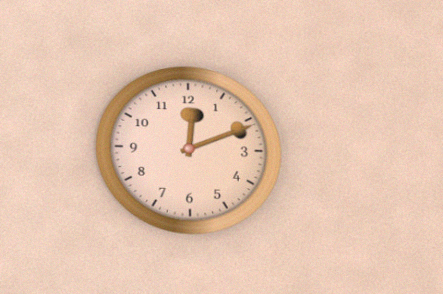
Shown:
12,11
